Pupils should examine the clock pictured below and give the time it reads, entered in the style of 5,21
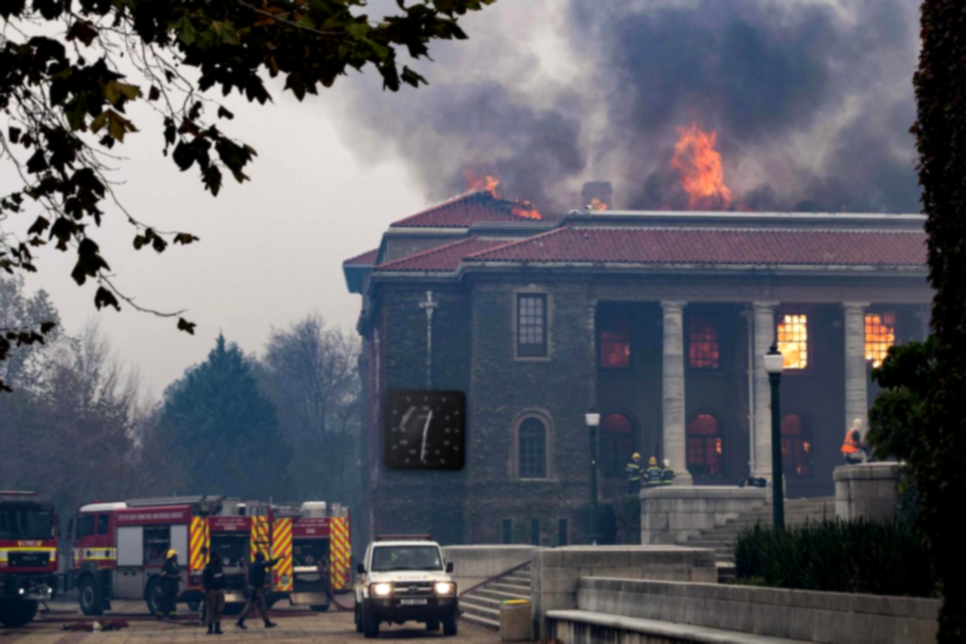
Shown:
12,31
